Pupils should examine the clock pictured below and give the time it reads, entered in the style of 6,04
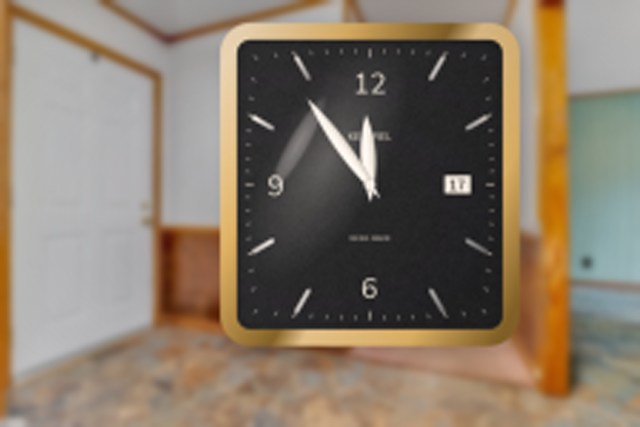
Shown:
11,54
